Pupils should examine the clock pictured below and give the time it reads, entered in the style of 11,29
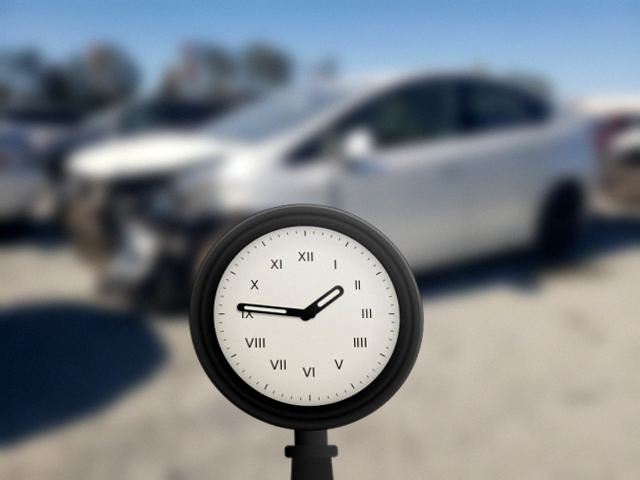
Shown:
1,46
